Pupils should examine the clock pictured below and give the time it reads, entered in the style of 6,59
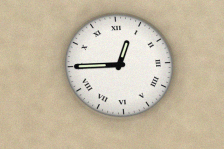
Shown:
12,45
